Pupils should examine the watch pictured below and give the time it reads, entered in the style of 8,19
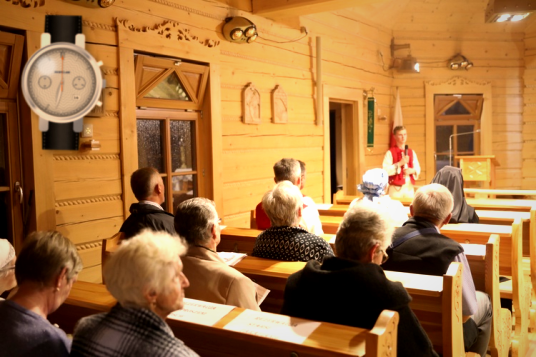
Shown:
6,32
